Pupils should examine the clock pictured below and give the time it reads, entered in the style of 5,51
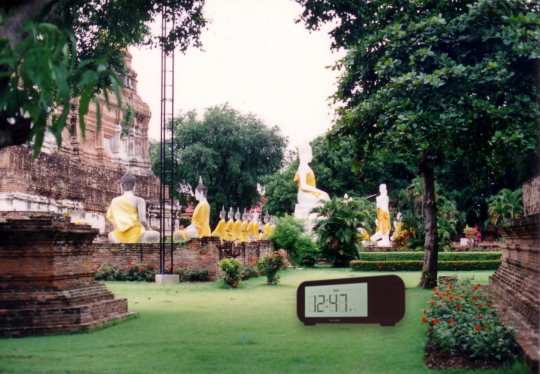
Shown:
12,47
